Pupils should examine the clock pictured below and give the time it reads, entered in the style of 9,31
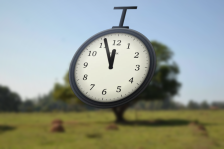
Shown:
11,56
